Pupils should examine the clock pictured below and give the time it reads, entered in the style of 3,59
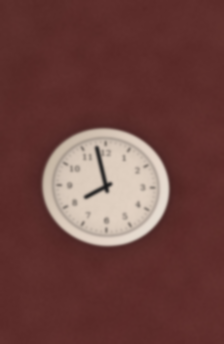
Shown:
7,58
